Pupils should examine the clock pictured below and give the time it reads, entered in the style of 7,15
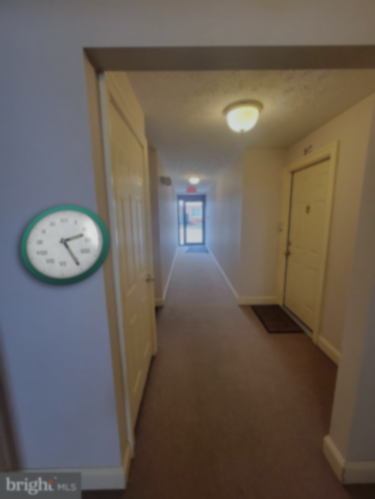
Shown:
2,25
